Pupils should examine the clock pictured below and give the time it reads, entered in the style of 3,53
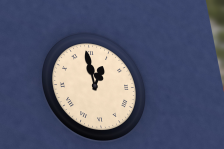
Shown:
12,59
